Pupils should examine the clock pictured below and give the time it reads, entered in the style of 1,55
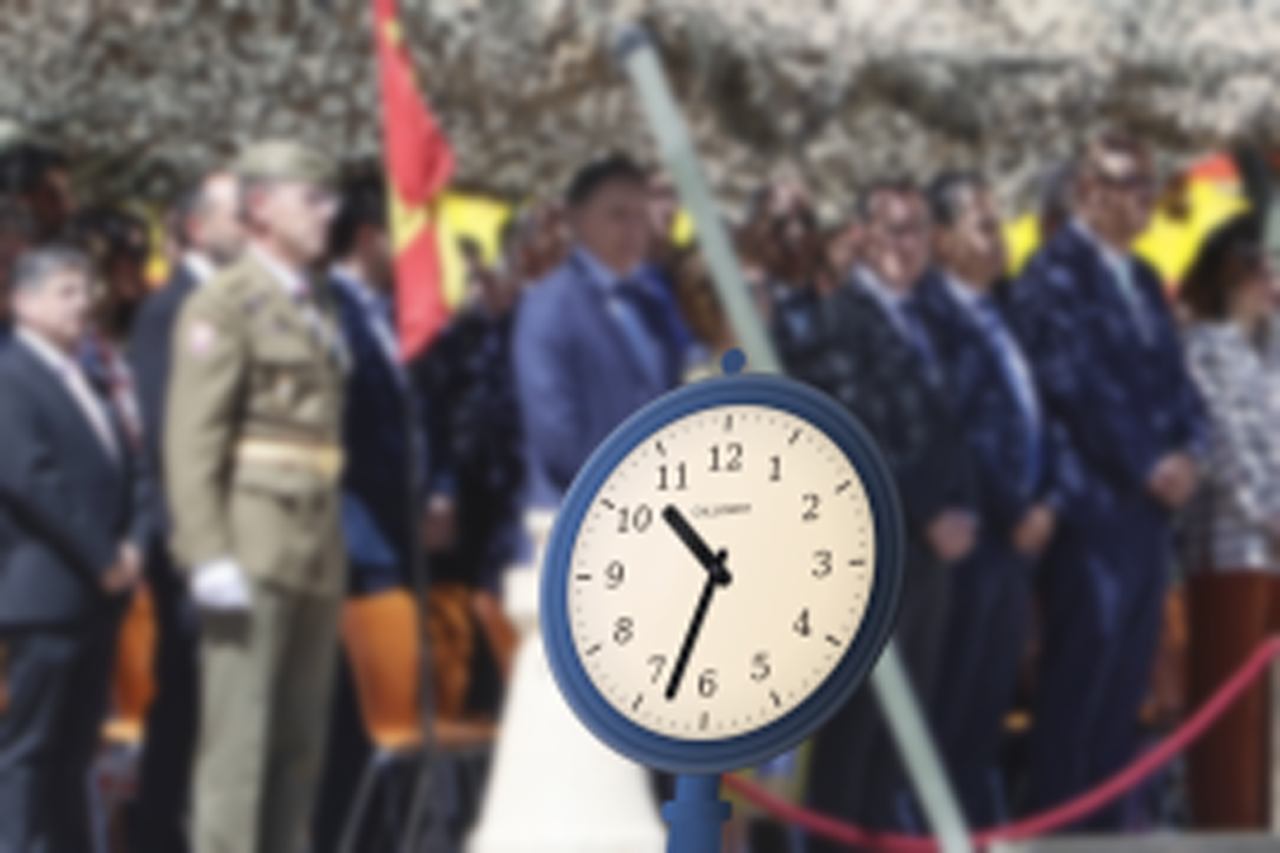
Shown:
10,33
